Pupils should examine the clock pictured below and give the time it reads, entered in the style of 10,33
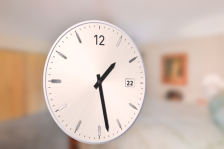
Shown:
1,28
